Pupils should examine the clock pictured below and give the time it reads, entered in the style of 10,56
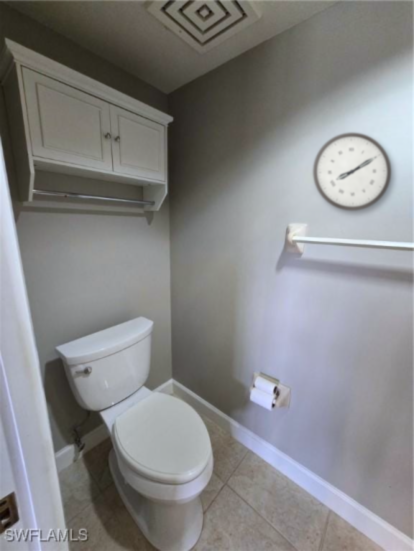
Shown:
8,10
